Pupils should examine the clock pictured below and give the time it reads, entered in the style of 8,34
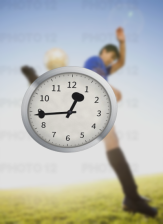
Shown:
12,44
